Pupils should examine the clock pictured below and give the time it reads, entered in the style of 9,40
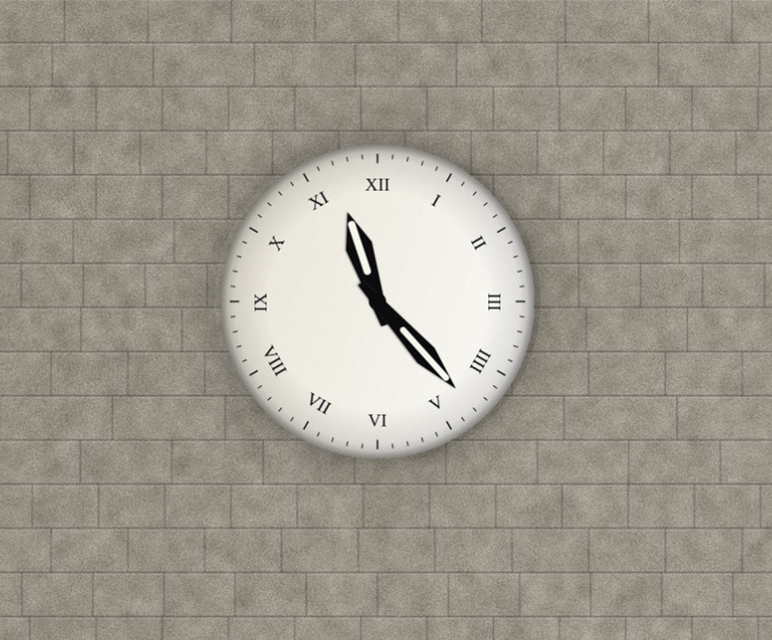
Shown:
11,23
